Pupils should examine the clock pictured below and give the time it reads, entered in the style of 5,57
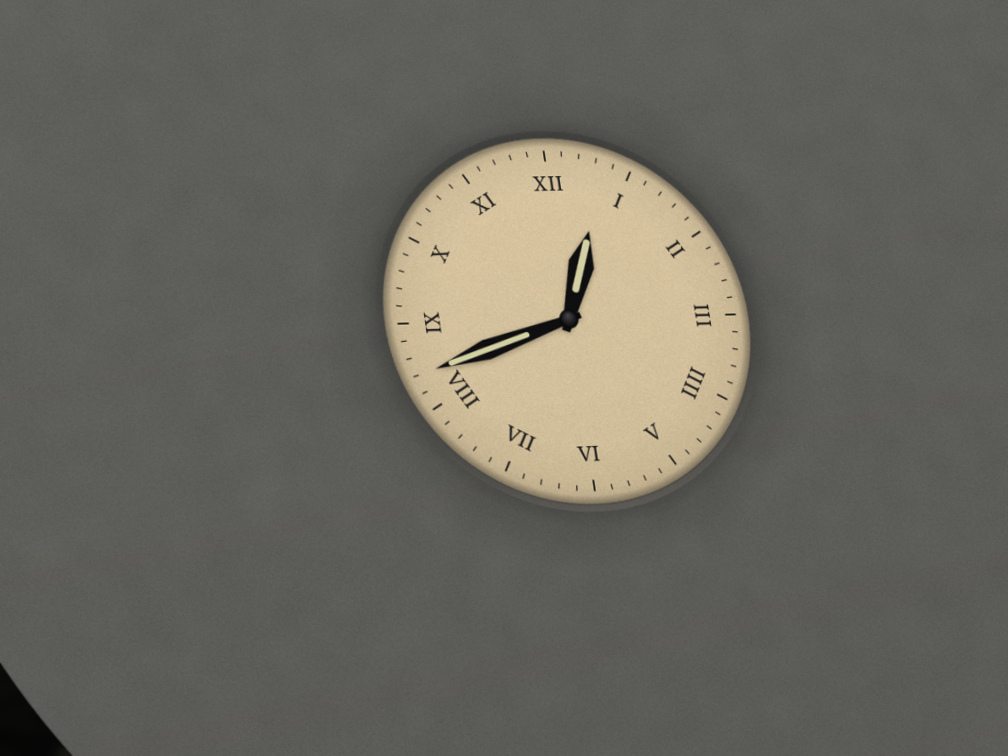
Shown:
12,42
